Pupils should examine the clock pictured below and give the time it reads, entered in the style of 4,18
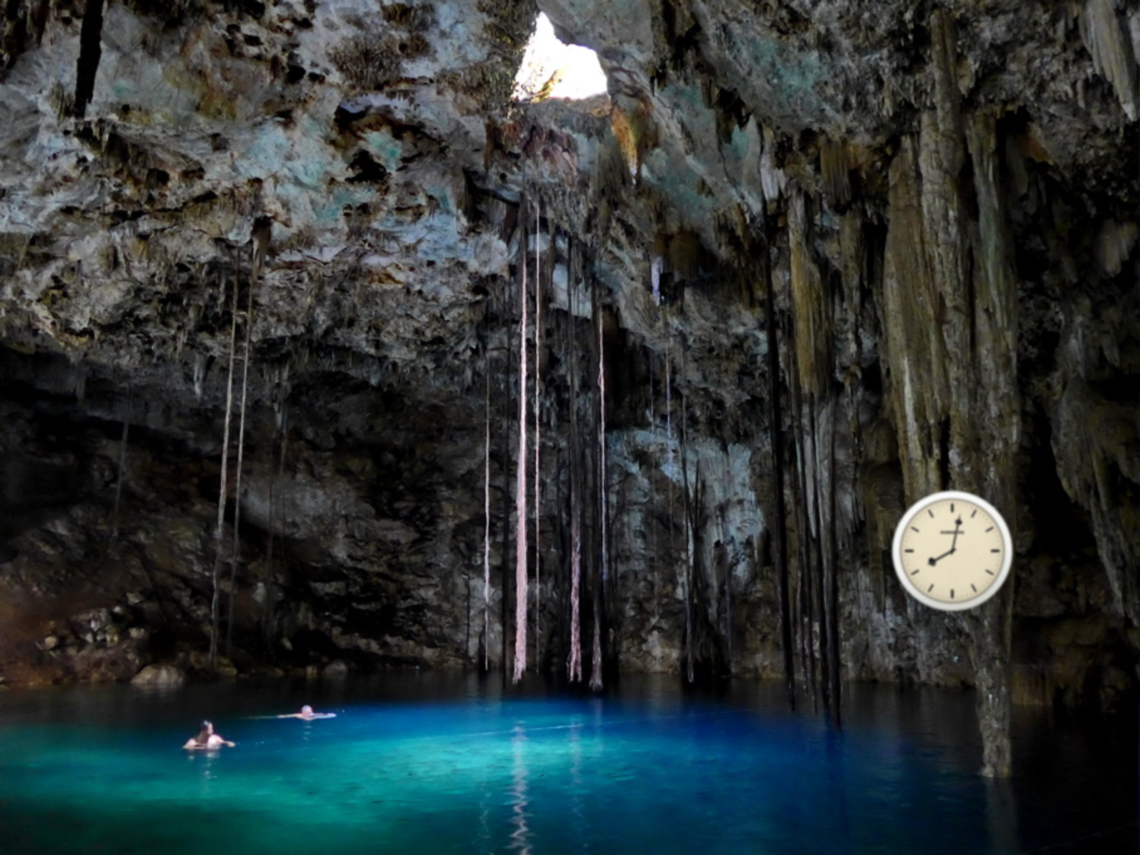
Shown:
8,02
